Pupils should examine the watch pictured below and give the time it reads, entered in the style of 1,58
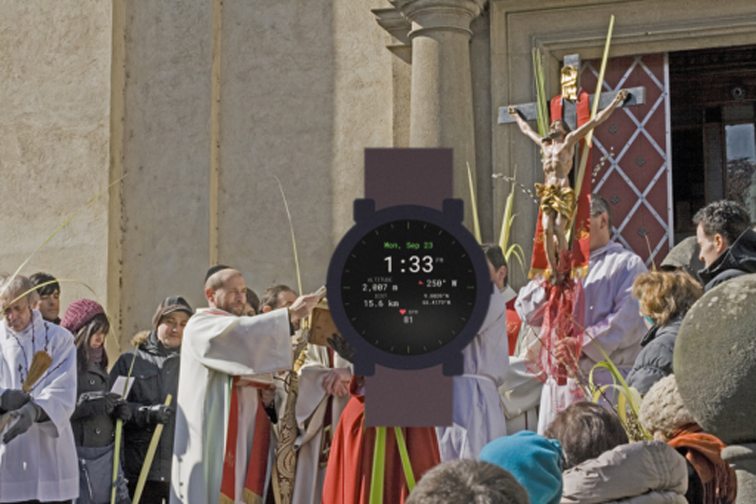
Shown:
1,33
